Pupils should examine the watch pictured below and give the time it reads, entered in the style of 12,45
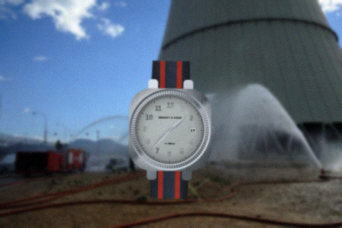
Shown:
1,37
